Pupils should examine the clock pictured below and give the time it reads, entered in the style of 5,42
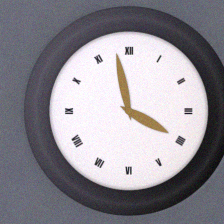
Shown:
3,58
